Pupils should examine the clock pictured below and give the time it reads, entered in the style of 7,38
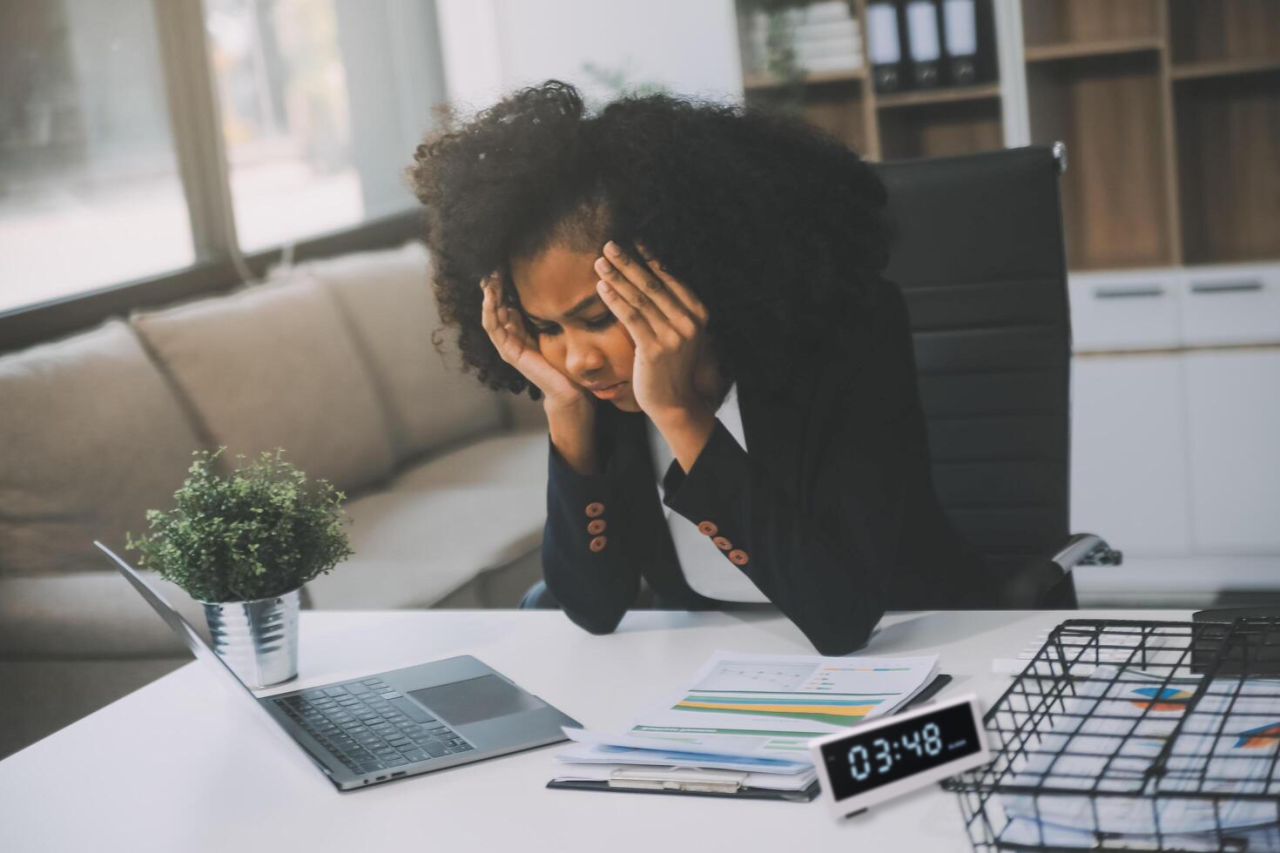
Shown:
3,48
